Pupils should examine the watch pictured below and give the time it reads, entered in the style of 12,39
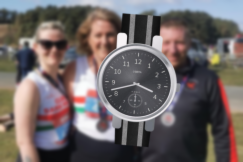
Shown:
3,42
